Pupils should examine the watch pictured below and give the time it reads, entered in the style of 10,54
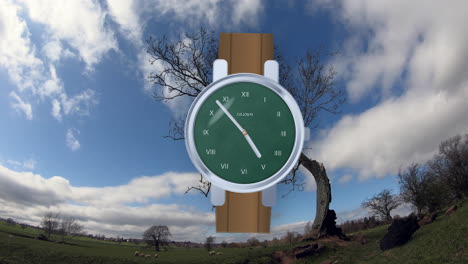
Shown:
4,53
